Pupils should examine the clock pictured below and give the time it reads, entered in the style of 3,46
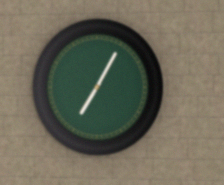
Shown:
7,05
